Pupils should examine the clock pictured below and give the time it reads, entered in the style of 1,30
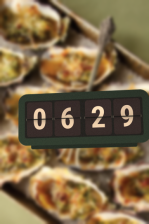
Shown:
6,29
